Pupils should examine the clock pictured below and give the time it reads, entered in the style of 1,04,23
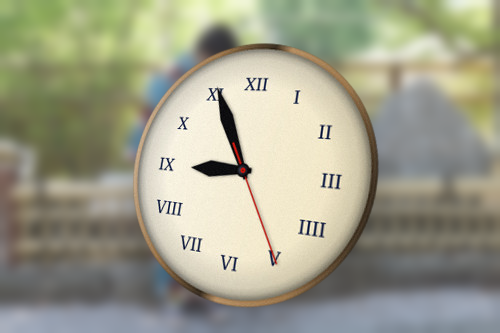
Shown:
8,55,25
